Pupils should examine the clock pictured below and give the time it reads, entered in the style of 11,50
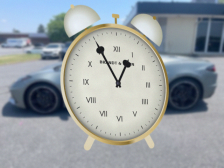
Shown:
12,55
